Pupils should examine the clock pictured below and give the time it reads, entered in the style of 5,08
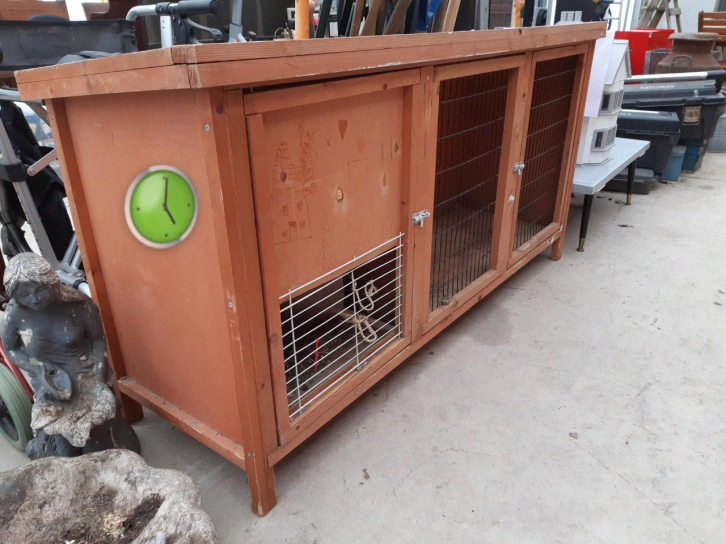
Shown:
5,01
